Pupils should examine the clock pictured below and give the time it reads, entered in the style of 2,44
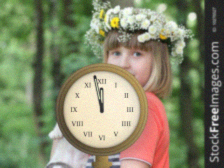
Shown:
11,58
